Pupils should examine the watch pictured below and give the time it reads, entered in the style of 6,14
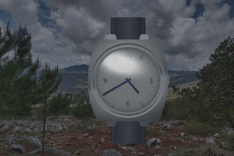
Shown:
4,40
